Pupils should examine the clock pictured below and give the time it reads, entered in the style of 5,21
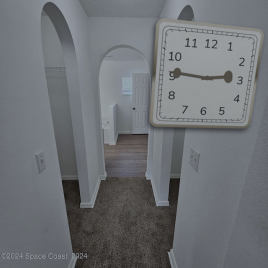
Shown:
2,46
